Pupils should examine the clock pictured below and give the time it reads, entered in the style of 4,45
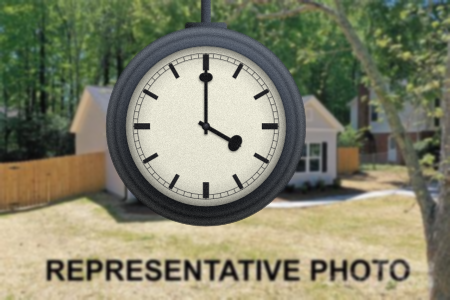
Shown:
4,00
